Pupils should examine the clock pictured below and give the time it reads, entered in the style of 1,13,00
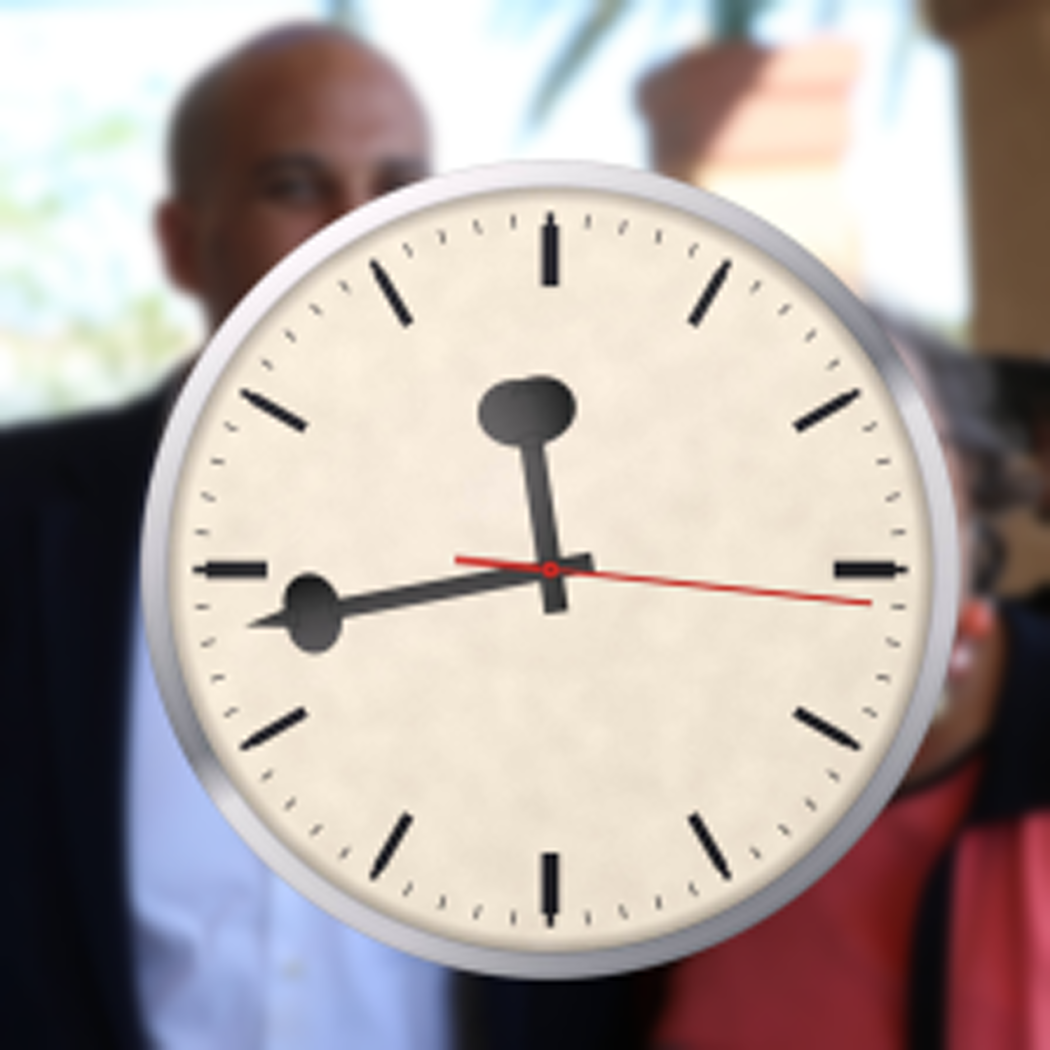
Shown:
11,43,16
